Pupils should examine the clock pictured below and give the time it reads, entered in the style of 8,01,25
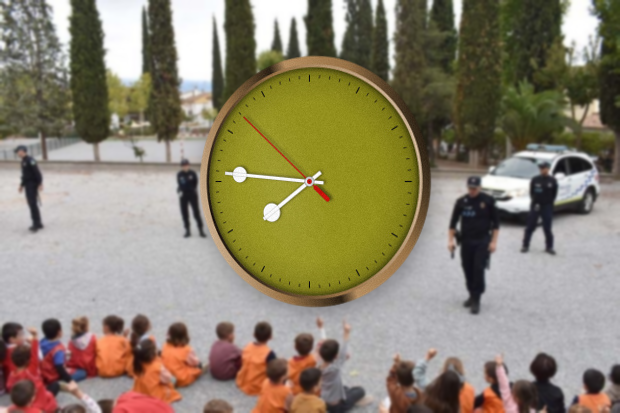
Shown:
7,45,52
